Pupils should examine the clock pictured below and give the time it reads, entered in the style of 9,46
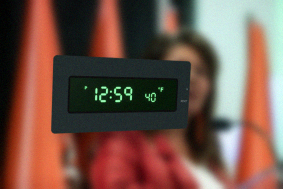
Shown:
12,59
